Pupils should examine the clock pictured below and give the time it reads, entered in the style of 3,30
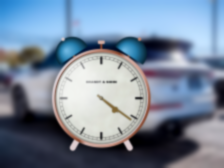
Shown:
4,21
